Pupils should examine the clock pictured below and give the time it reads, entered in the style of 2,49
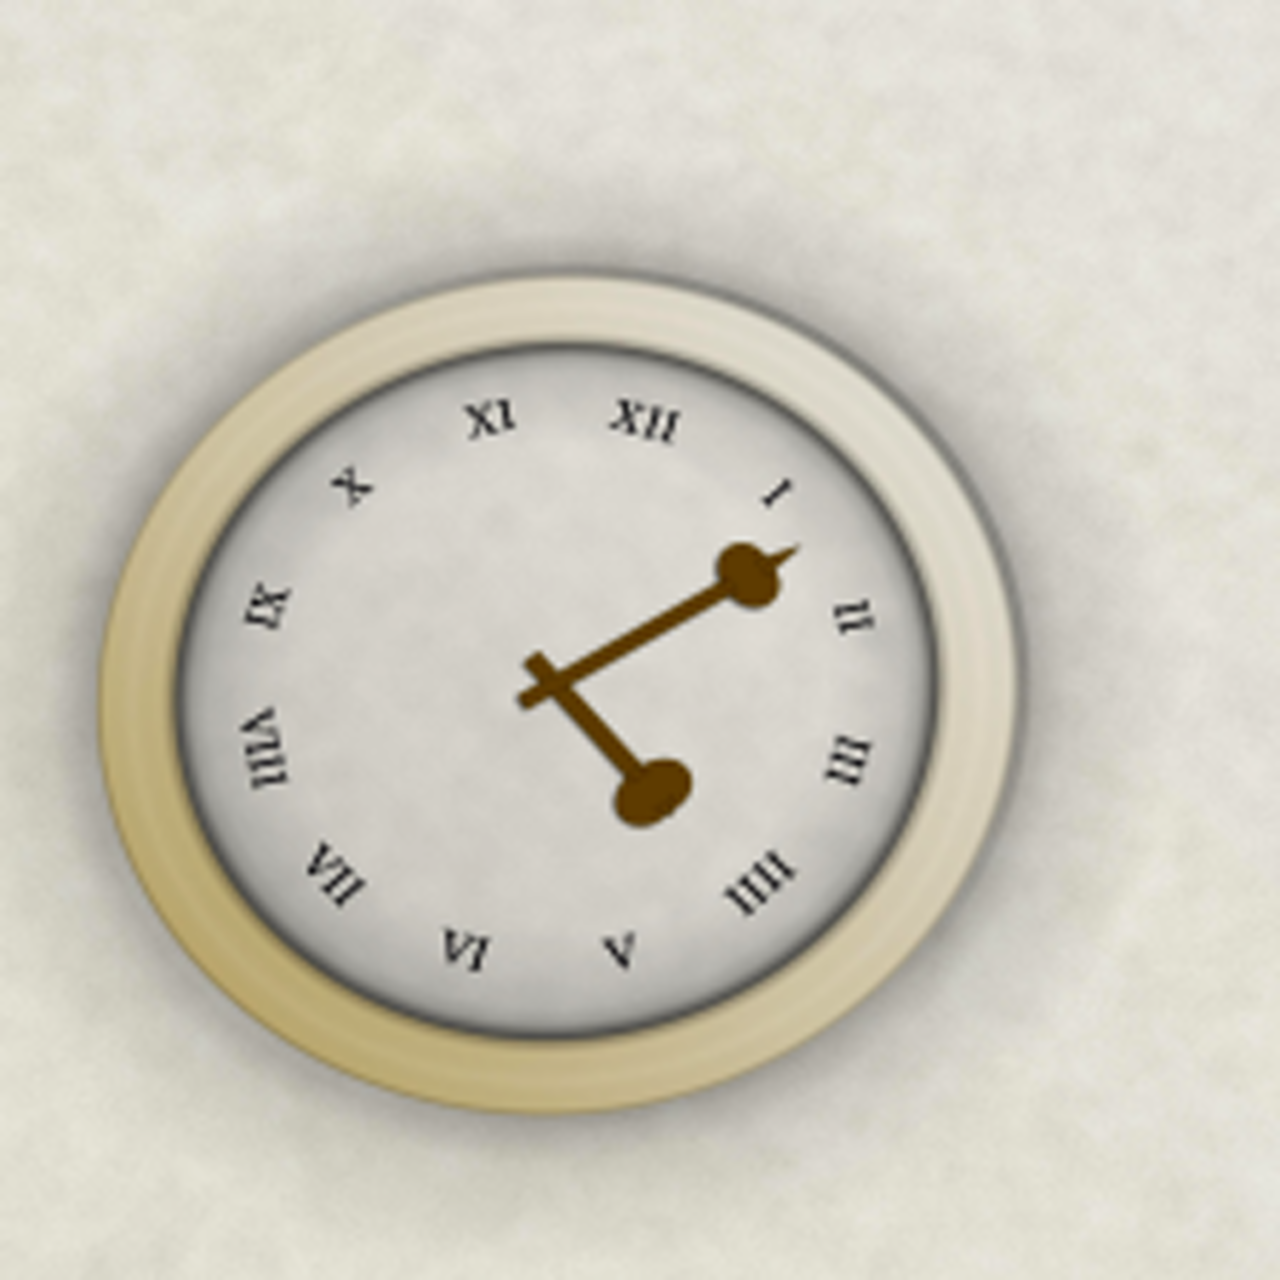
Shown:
4,07
